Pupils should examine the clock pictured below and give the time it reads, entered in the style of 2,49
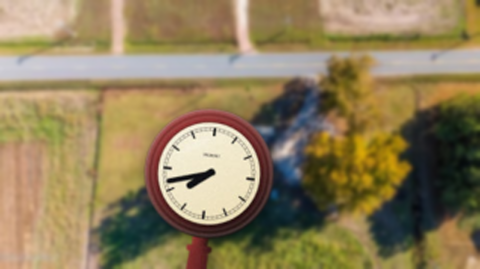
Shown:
7,42
